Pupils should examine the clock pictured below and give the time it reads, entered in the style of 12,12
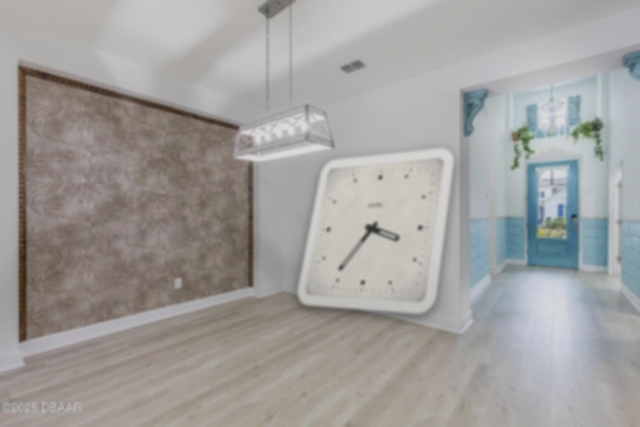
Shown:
3,36
